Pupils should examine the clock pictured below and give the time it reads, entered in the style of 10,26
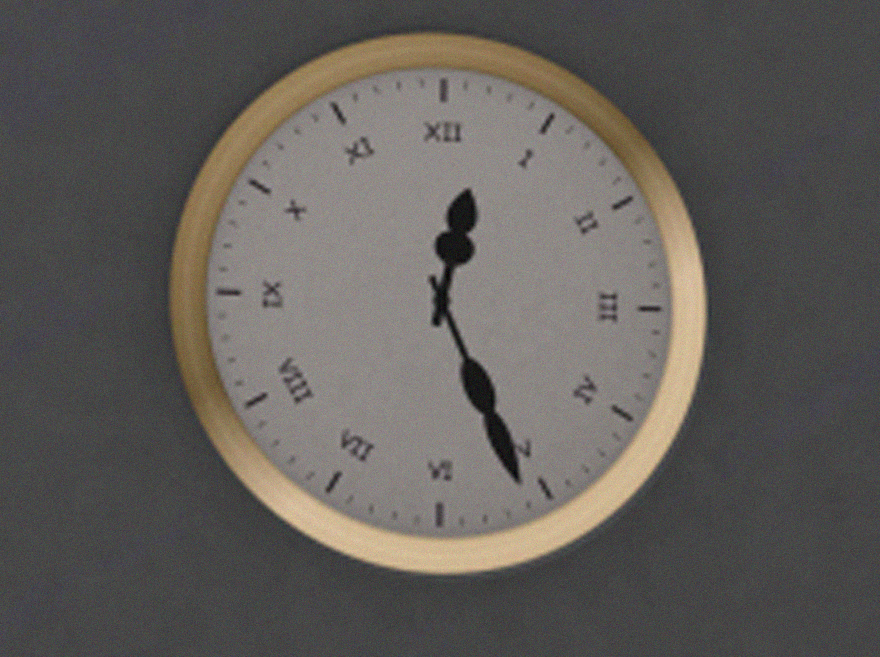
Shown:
12,26
